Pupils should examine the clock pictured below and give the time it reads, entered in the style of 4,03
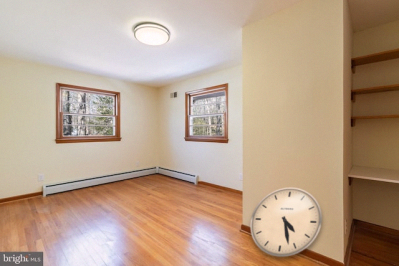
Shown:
4,27
